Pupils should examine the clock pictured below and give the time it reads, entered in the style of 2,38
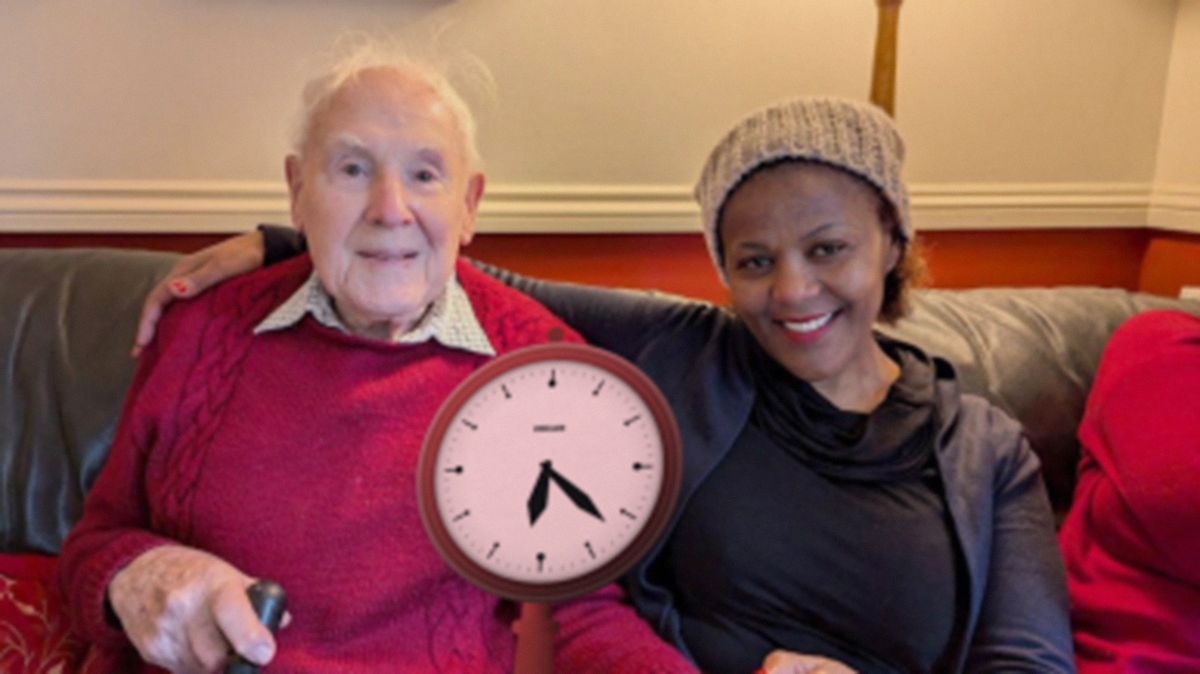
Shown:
6,22
